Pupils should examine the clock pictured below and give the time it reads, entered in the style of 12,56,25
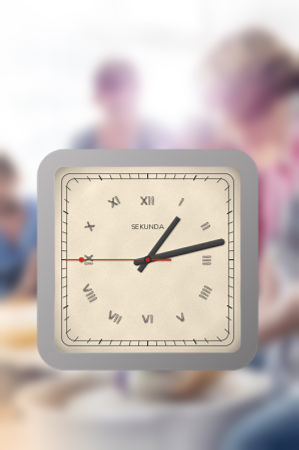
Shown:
1,12,45
